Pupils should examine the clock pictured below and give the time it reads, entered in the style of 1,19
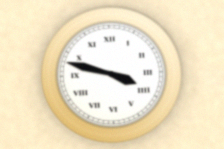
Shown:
3,48
